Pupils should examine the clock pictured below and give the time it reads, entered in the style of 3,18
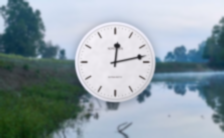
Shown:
12,13
